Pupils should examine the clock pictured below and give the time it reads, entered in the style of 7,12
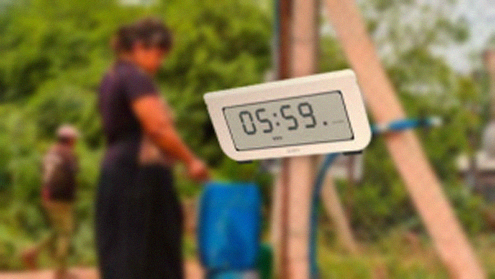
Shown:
5,59
